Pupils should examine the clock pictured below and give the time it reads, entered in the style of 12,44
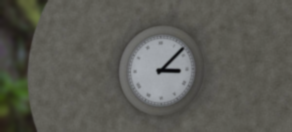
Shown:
3,08
